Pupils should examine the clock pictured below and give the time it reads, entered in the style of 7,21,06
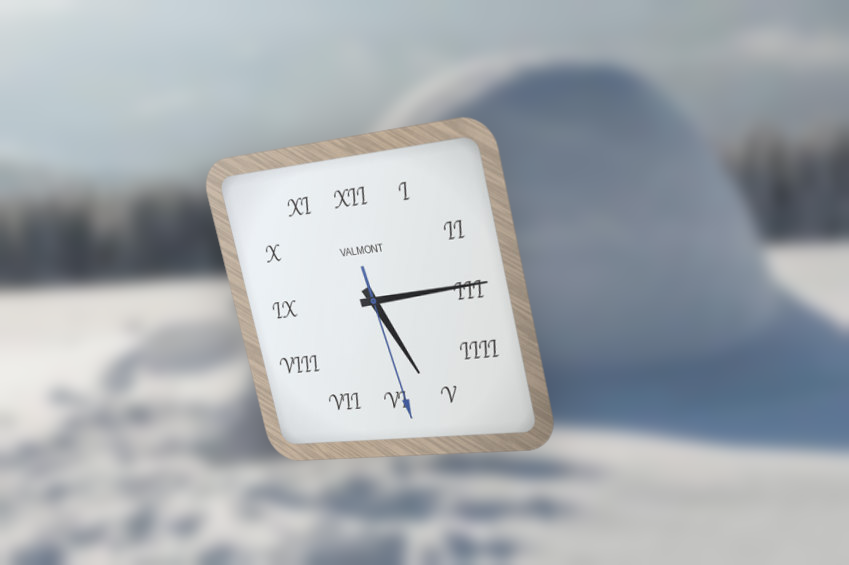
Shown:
5,14,29
